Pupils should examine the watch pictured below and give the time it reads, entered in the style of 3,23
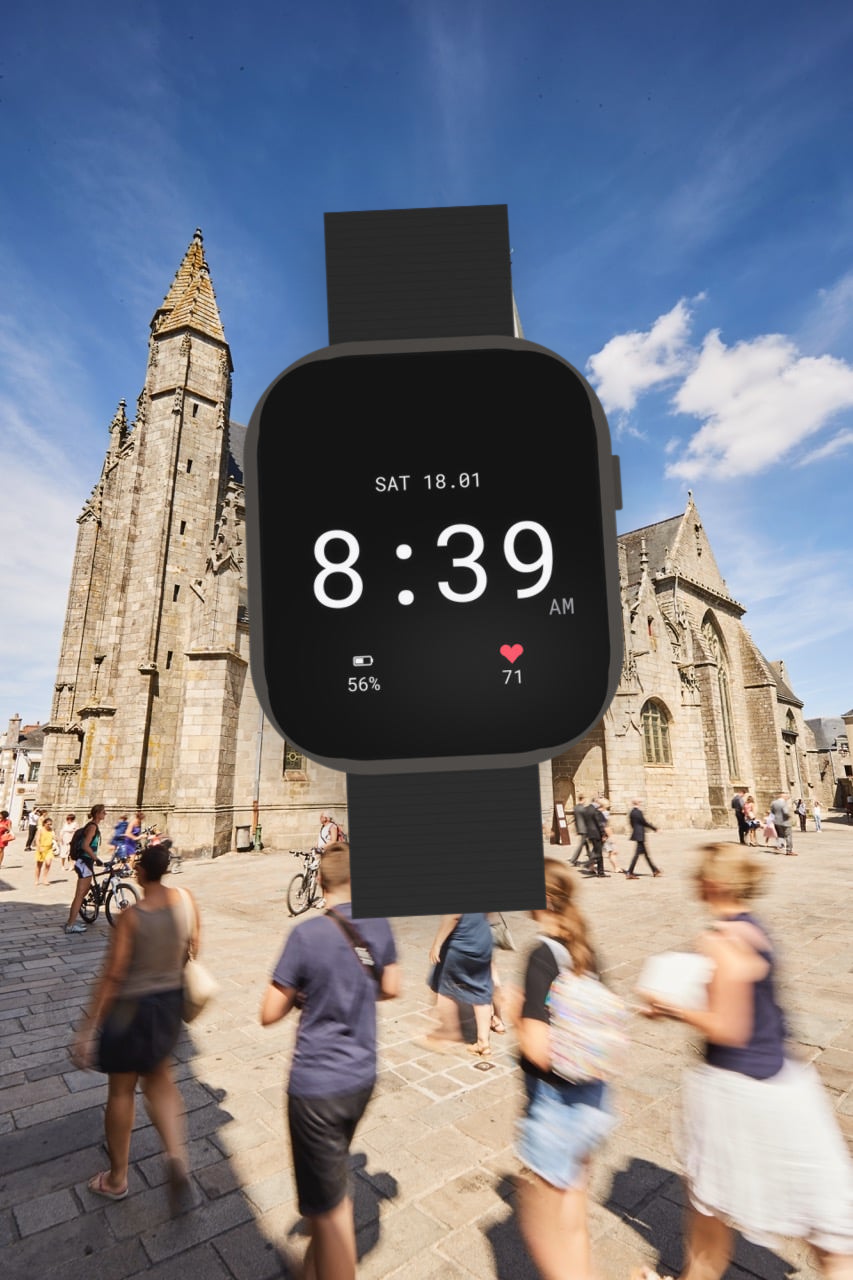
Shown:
8,39
